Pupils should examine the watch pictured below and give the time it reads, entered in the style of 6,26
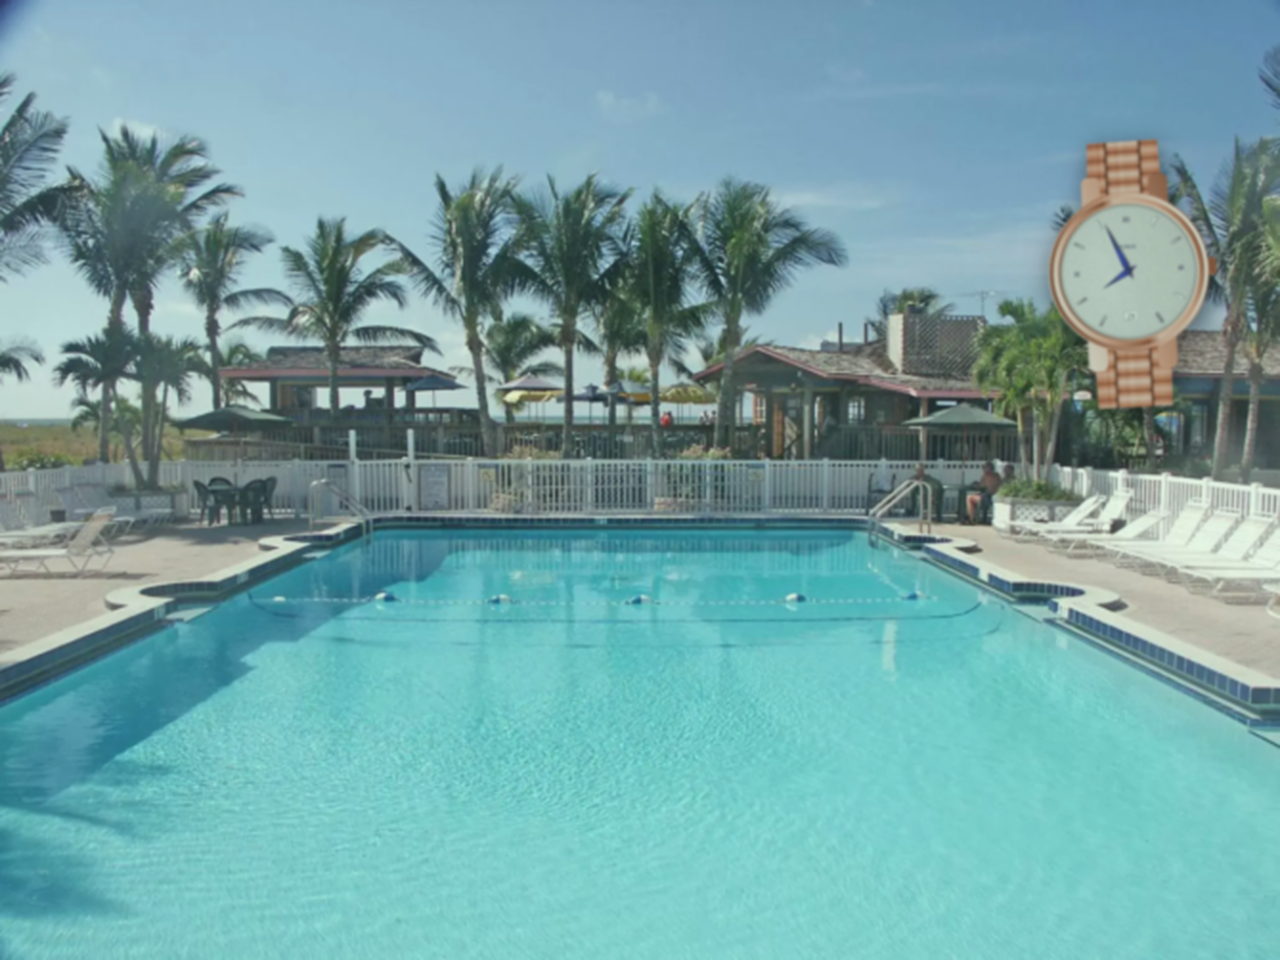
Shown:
7,56
